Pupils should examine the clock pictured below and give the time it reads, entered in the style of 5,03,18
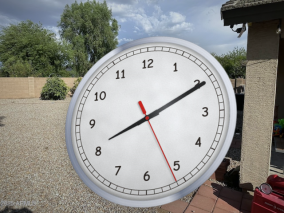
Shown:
8,10,26
